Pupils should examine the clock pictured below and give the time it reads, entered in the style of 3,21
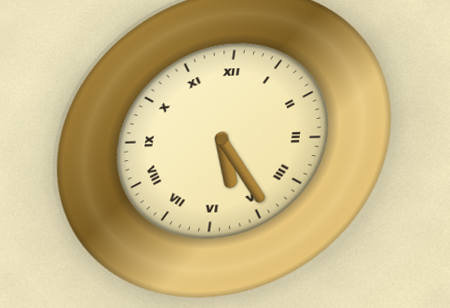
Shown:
5,24
